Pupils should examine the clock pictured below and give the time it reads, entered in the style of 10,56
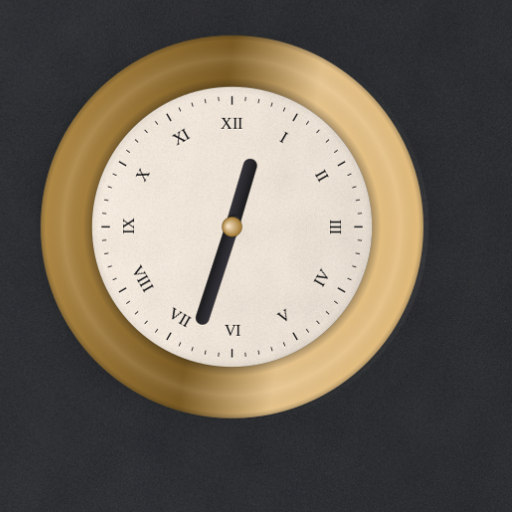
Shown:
12,33
